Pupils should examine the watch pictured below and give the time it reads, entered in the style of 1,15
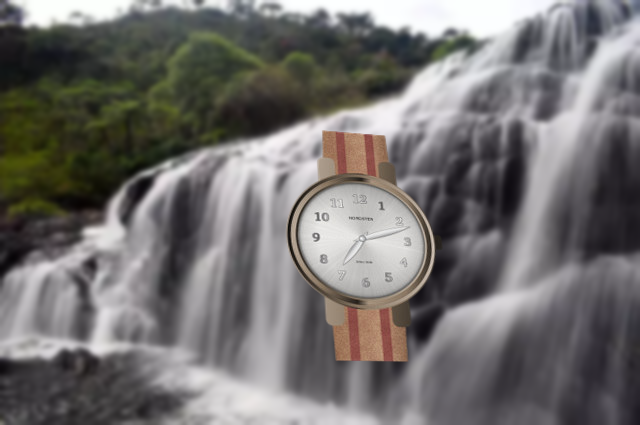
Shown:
7,12
